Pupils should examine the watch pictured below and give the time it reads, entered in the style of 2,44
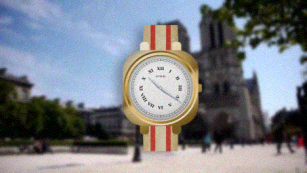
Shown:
10,21
